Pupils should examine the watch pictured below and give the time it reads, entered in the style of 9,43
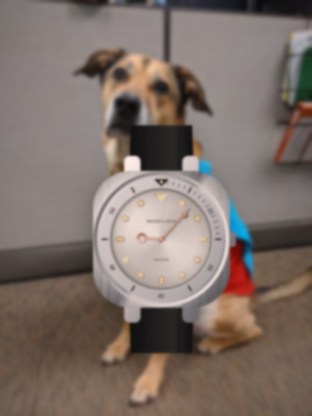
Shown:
9,07
